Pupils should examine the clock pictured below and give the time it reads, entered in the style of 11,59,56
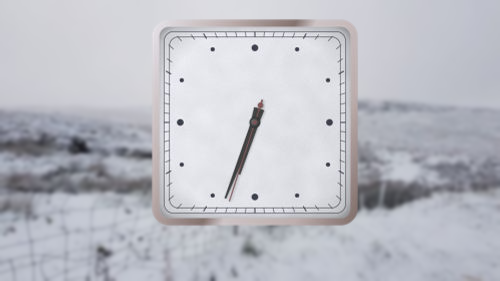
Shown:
6,33,33
